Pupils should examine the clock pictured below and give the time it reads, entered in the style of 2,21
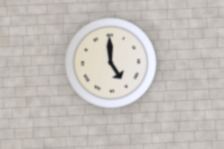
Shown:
5,00
